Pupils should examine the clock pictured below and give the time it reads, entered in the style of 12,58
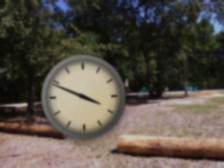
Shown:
3,49
